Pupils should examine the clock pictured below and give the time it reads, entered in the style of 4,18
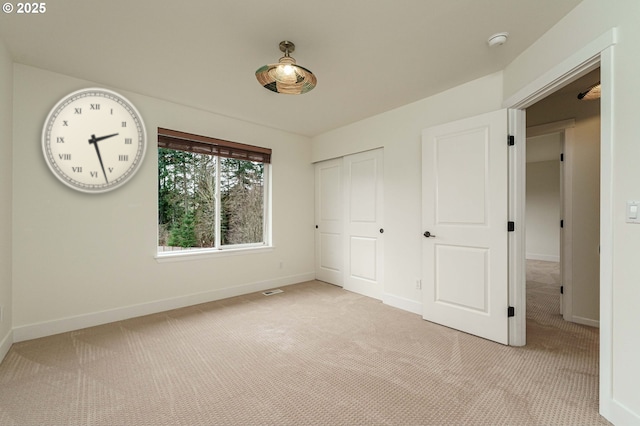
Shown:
2,27
